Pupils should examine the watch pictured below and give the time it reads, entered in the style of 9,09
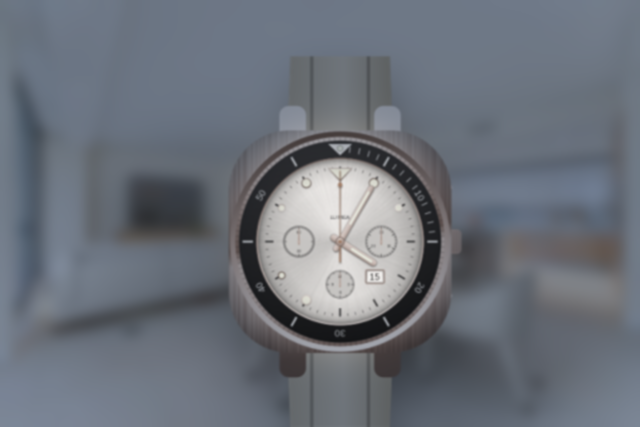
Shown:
4,05
